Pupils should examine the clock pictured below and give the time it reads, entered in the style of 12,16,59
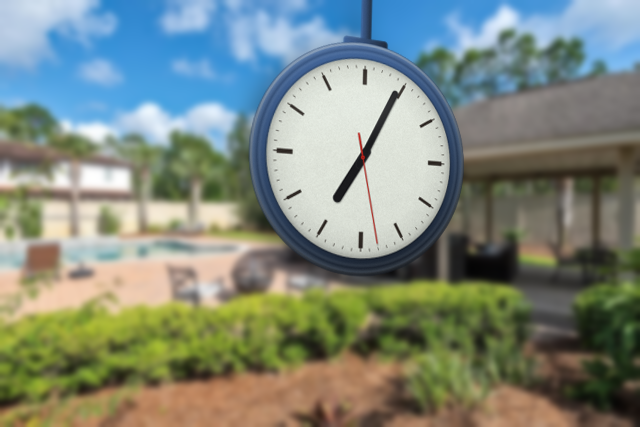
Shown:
7,04,28
